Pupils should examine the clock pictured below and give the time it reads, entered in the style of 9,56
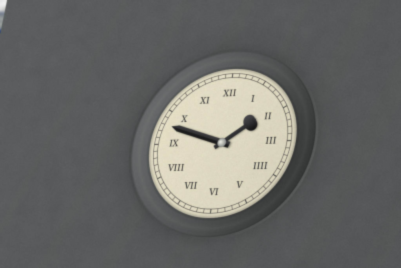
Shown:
1,48
